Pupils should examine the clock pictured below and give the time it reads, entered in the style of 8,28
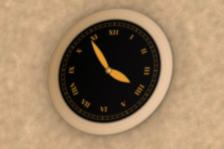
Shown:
3,54
